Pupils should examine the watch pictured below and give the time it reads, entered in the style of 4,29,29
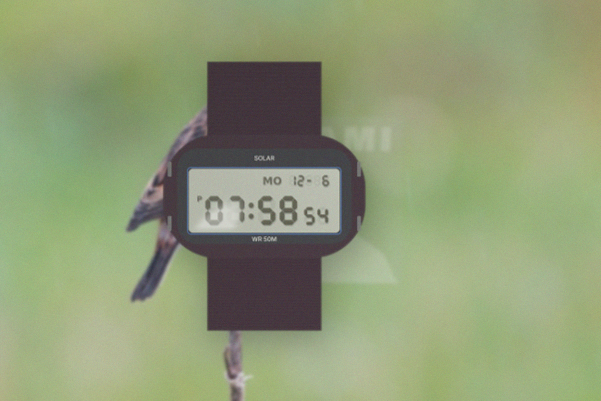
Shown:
7,58,54
